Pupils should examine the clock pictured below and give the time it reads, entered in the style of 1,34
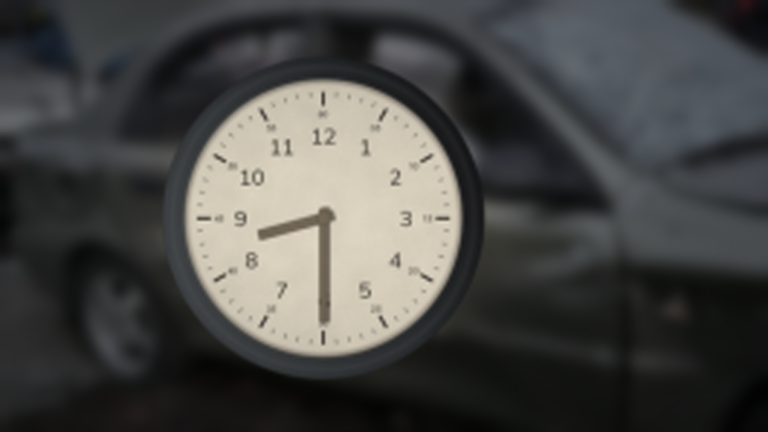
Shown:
8,30
